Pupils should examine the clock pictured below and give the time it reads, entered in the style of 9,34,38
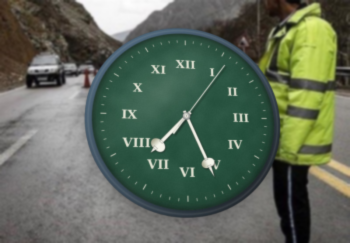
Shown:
7,26,06
